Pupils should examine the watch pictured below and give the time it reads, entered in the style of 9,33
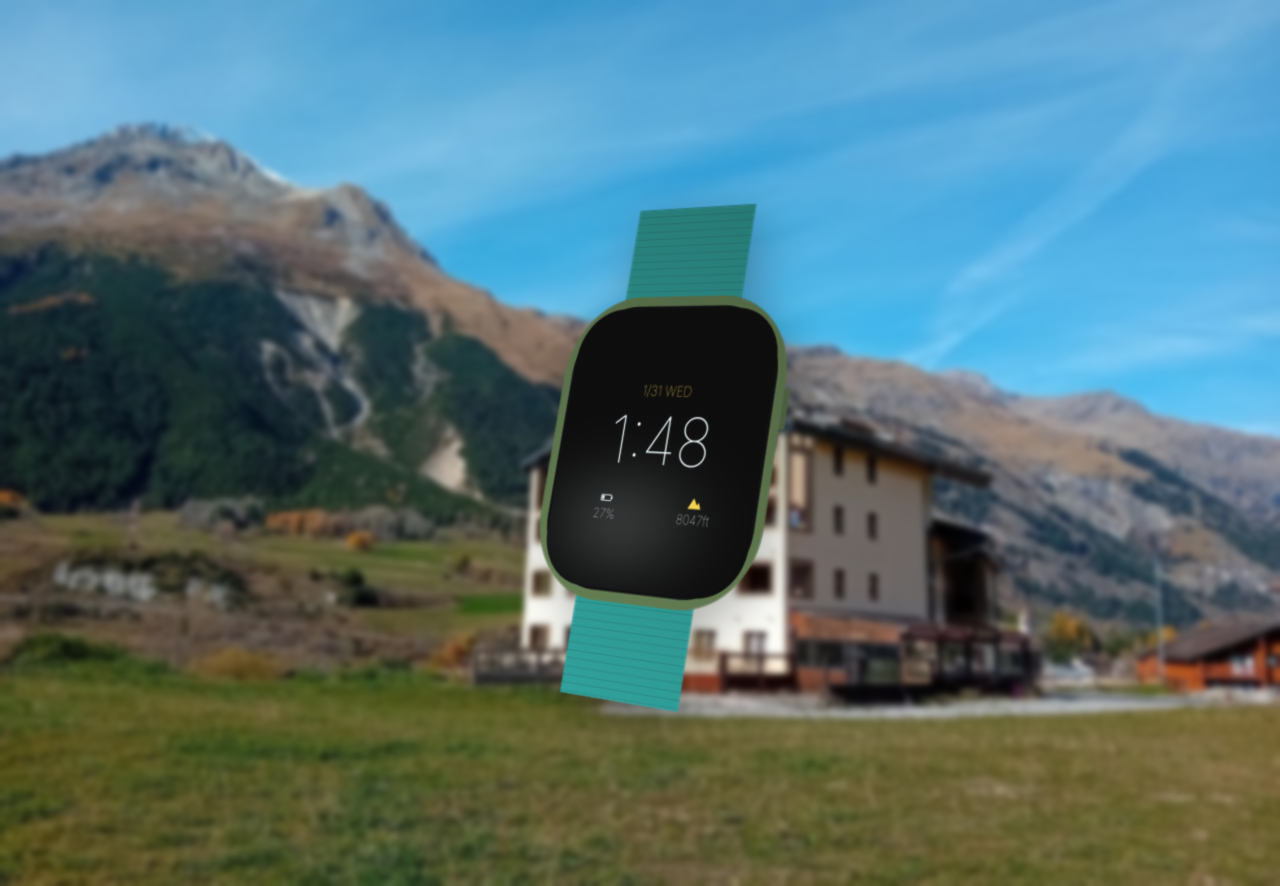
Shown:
1,48
